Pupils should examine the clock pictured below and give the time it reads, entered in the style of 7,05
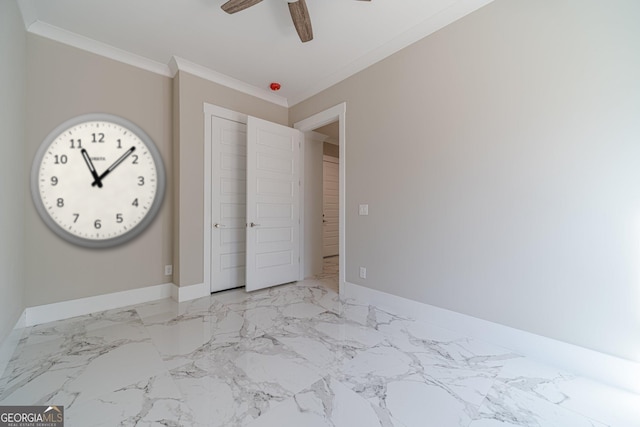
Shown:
11,08
